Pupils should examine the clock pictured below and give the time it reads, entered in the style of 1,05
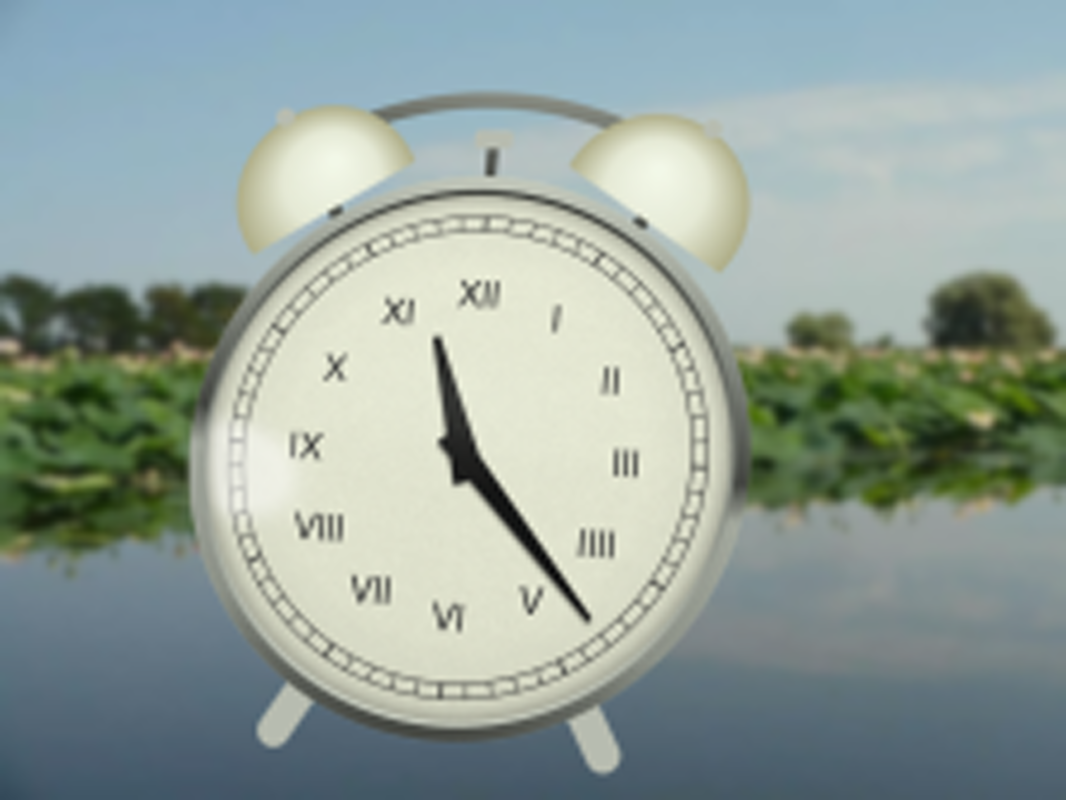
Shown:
11,23
